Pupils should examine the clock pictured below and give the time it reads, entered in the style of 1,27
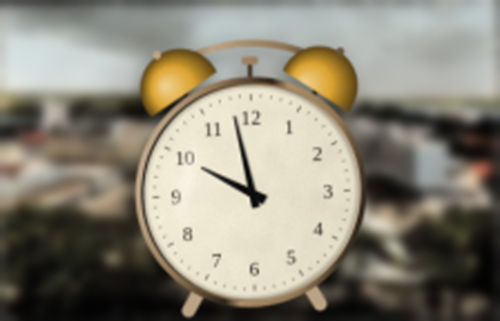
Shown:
9,58
